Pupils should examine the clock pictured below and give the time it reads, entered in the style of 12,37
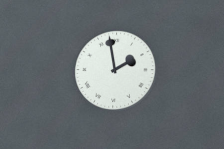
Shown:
1,58
